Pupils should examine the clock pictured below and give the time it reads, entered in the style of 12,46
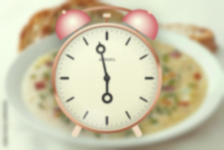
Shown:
5,58
